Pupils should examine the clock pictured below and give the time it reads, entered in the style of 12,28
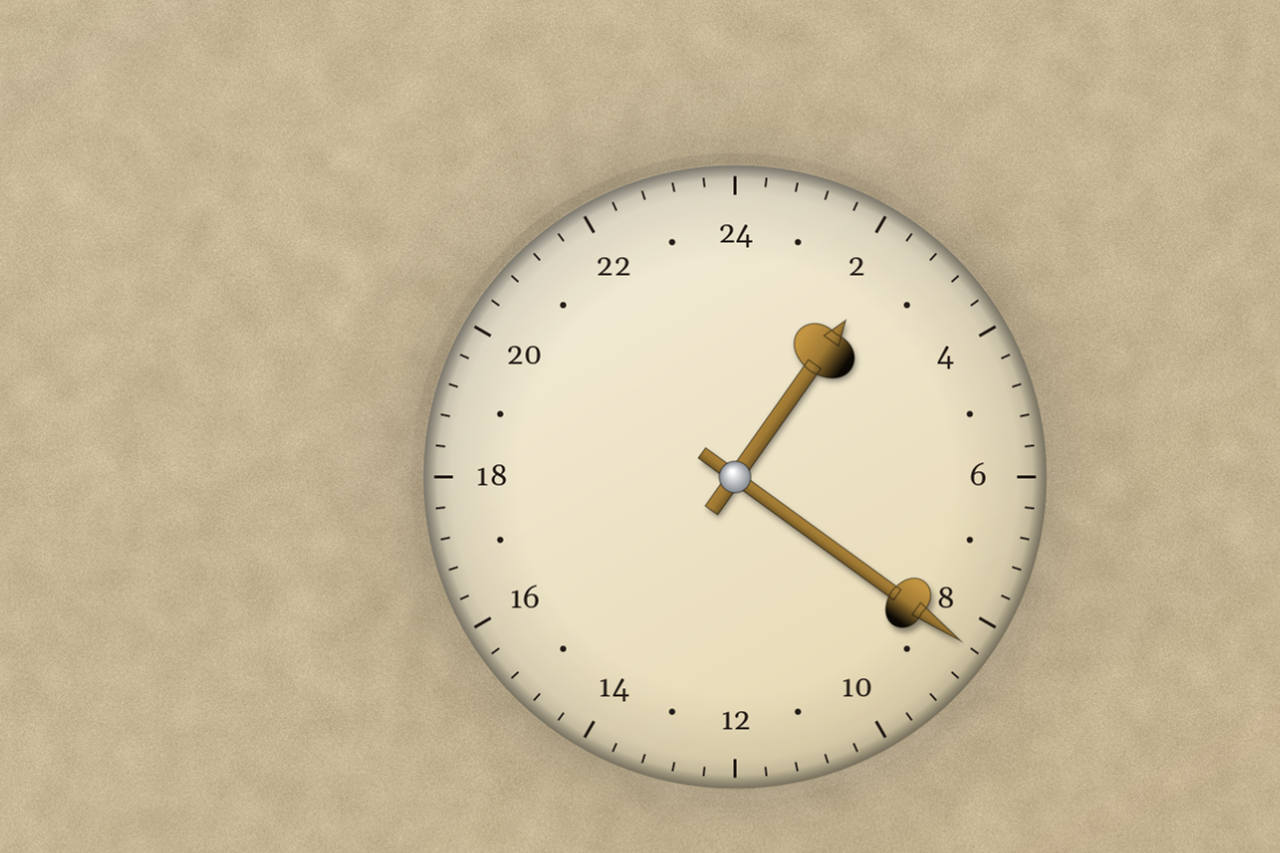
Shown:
2,21
